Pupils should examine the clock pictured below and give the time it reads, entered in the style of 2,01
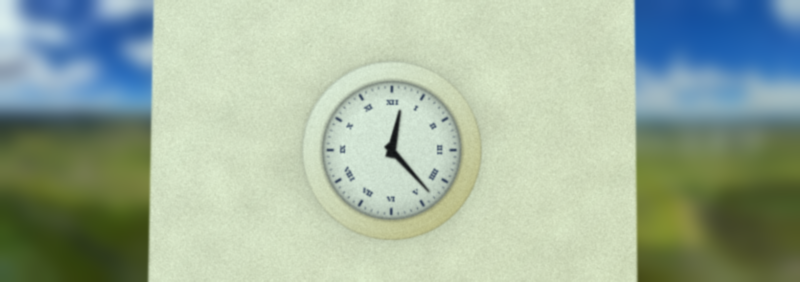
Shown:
12,23
